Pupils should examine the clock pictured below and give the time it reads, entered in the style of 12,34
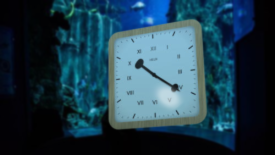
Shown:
10,21
